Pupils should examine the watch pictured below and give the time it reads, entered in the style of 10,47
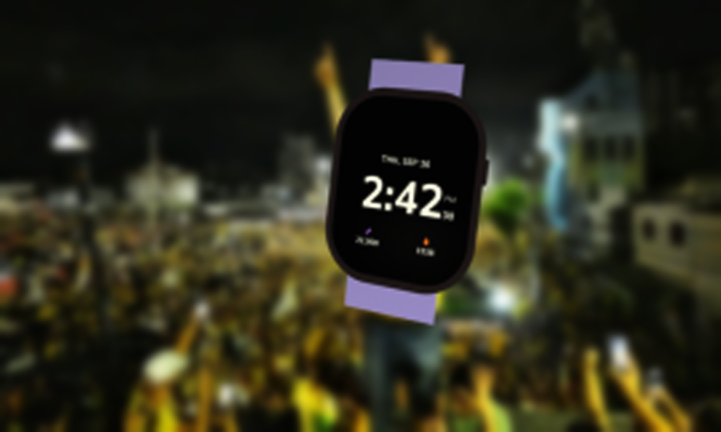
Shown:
2,42
